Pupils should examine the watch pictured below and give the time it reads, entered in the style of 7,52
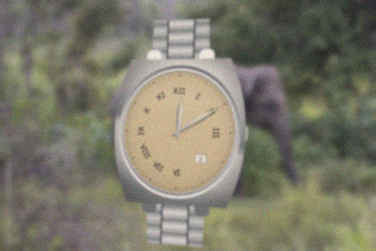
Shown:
12,10
